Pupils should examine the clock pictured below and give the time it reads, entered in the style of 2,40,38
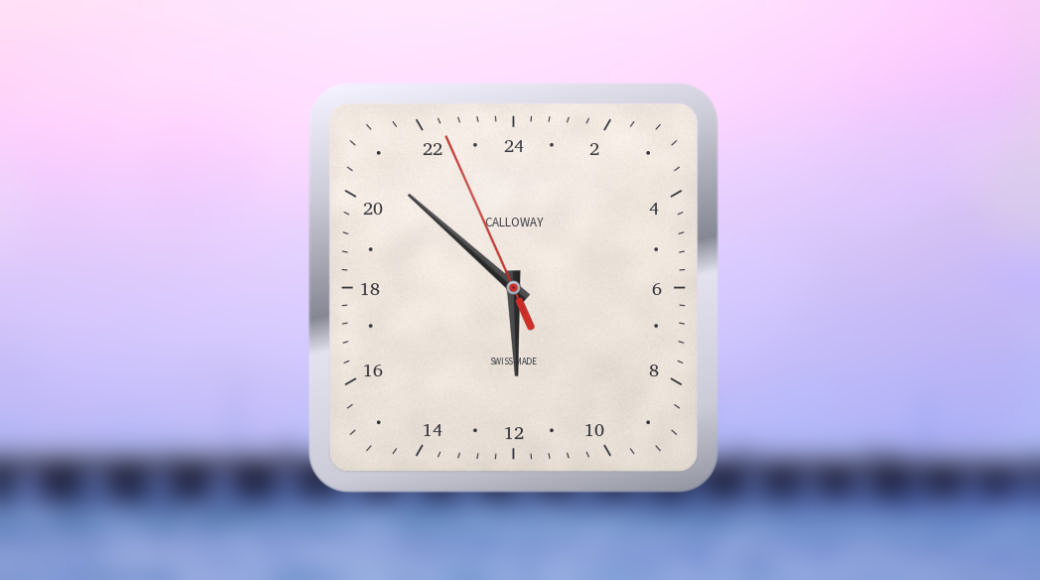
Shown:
11,51,56
